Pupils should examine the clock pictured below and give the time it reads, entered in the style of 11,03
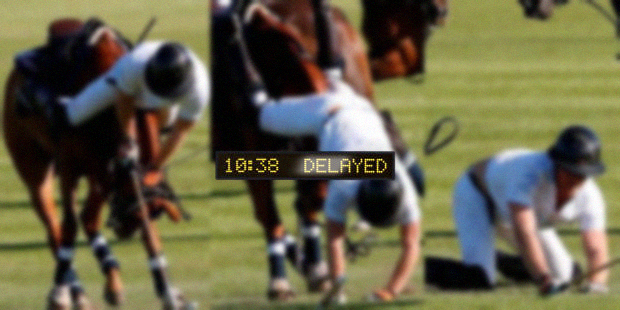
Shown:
10,38
